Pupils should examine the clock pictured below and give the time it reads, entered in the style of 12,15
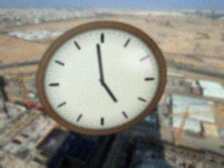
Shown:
4,59
